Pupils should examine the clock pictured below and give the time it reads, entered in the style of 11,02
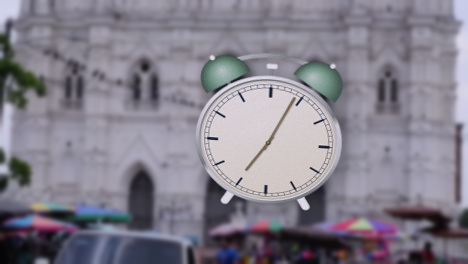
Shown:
7,04
